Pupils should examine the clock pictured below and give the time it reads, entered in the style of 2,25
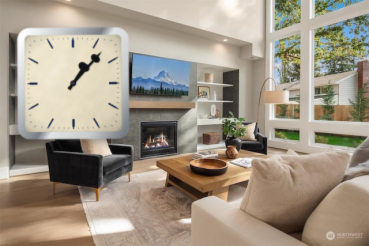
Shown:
1,07
